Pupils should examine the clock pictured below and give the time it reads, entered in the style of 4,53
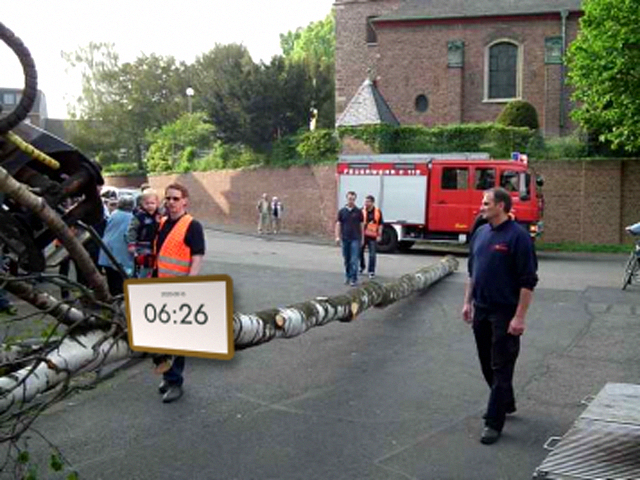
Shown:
6,26
